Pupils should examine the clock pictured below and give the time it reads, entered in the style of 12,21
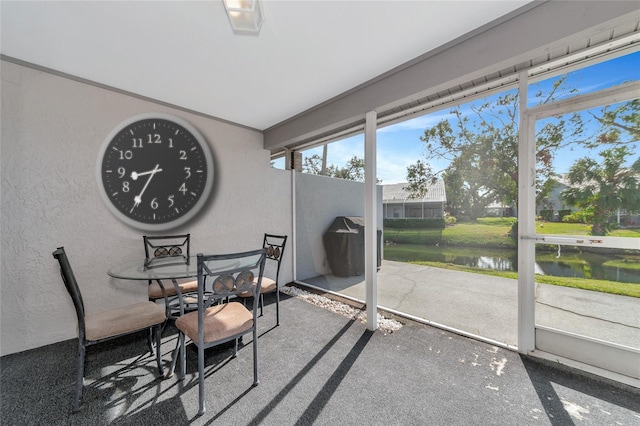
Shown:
8,35
